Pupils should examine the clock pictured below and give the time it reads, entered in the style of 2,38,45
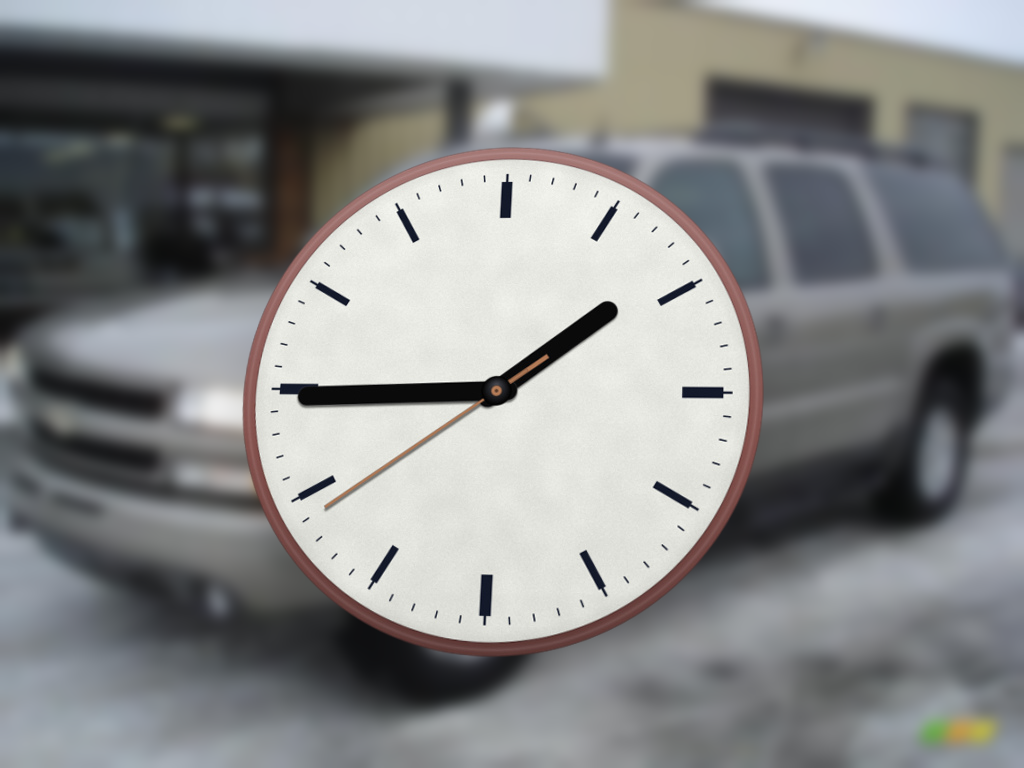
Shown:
1,44,39
